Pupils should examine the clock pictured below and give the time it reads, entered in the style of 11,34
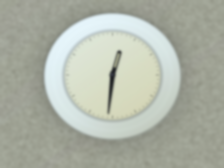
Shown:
12,31
